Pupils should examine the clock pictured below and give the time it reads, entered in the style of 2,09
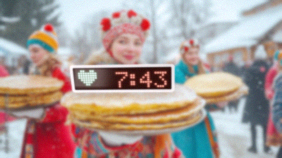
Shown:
7,43
